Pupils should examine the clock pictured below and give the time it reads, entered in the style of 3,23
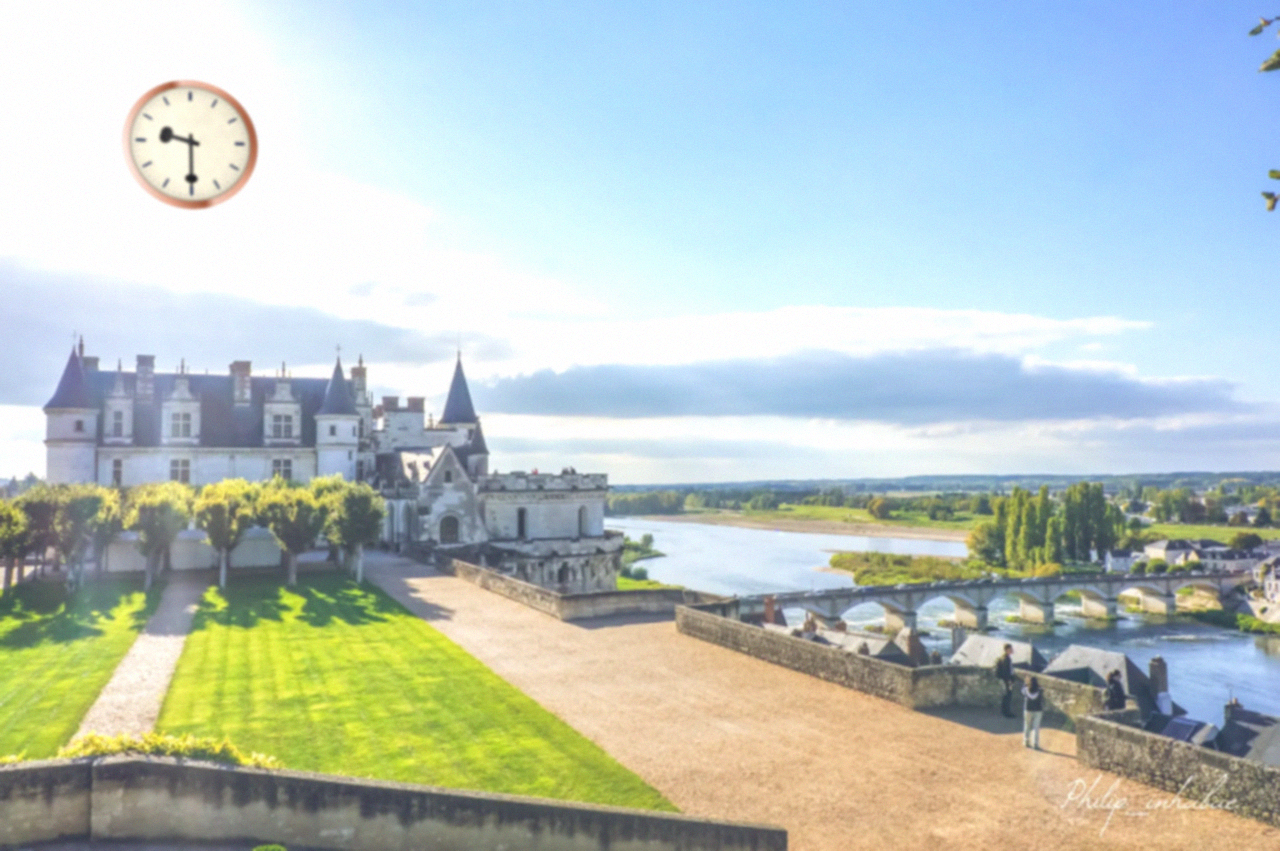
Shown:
9,30
